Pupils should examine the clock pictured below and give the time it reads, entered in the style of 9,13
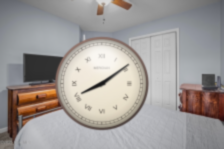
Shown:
8,09
